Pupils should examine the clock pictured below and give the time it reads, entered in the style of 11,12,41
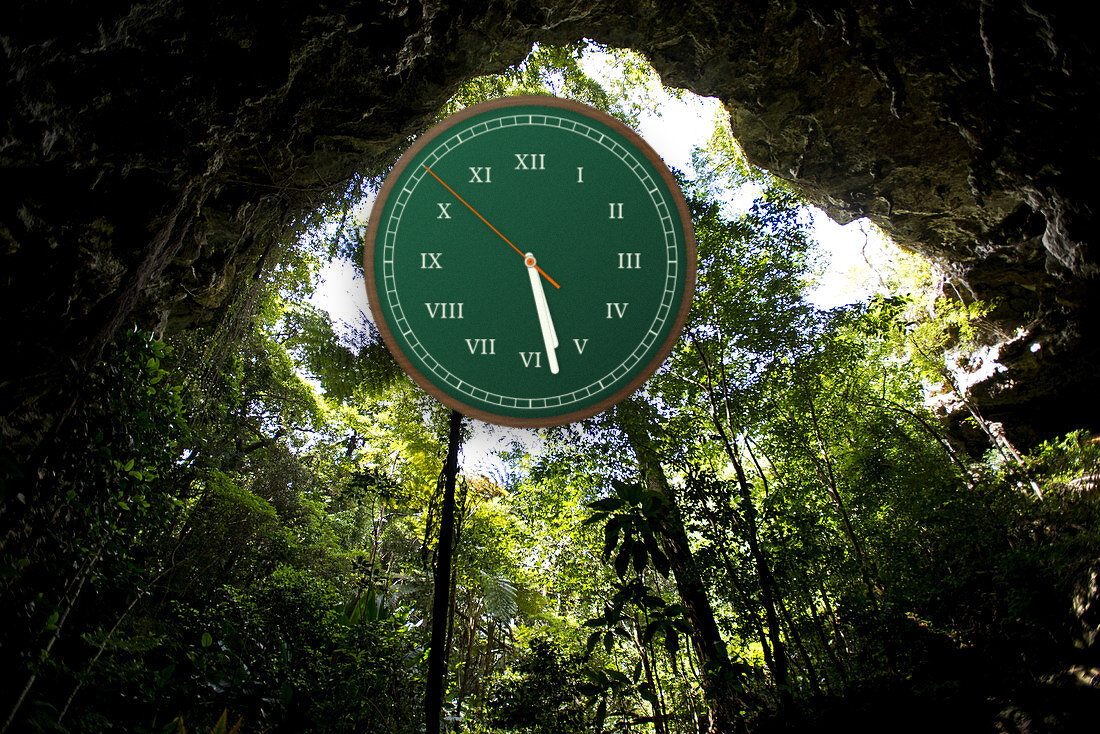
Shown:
5,27,52
